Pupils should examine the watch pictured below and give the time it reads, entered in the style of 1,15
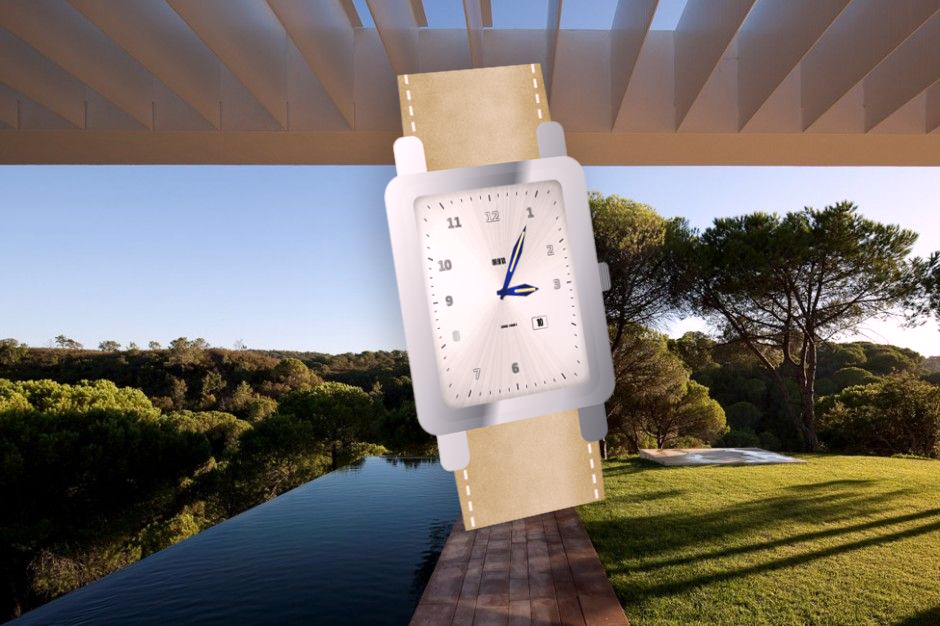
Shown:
3,05
